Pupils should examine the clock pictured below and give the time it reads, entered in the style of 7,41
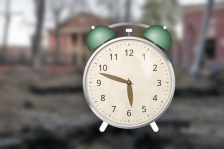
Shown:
5,48
